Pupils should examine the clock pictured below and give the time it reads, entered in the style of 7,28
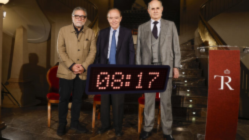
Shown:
8,17
